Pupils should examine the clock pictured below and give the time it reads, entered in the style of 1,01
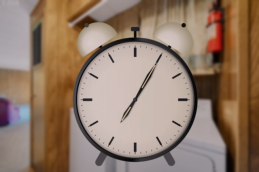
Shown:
7,05
